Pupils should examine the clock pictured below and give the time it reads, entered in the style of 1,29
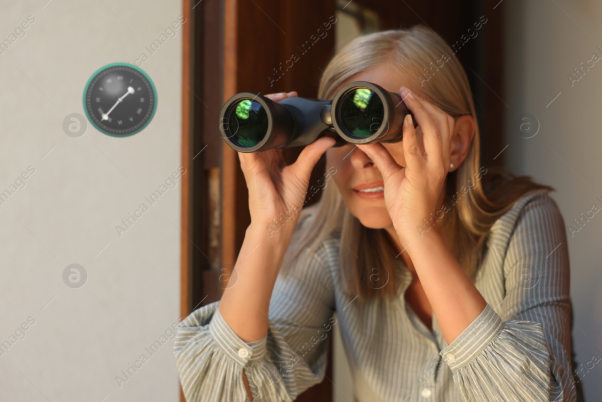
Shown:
1,37
